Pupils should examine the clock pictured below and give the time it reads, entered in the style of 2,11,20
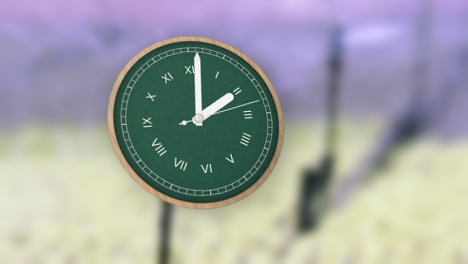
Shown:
2,01,13
